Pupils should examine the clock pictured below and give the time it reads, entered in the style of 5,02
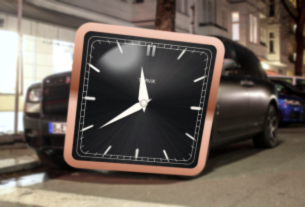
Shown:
11,39
